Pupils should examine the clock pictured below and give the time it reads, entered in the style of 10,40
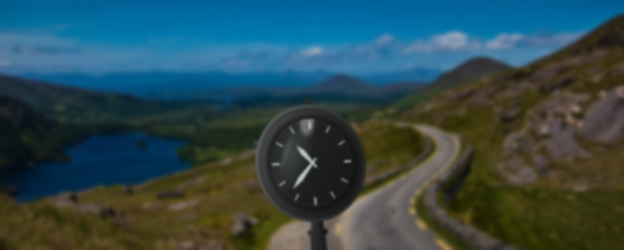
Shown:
10,37
